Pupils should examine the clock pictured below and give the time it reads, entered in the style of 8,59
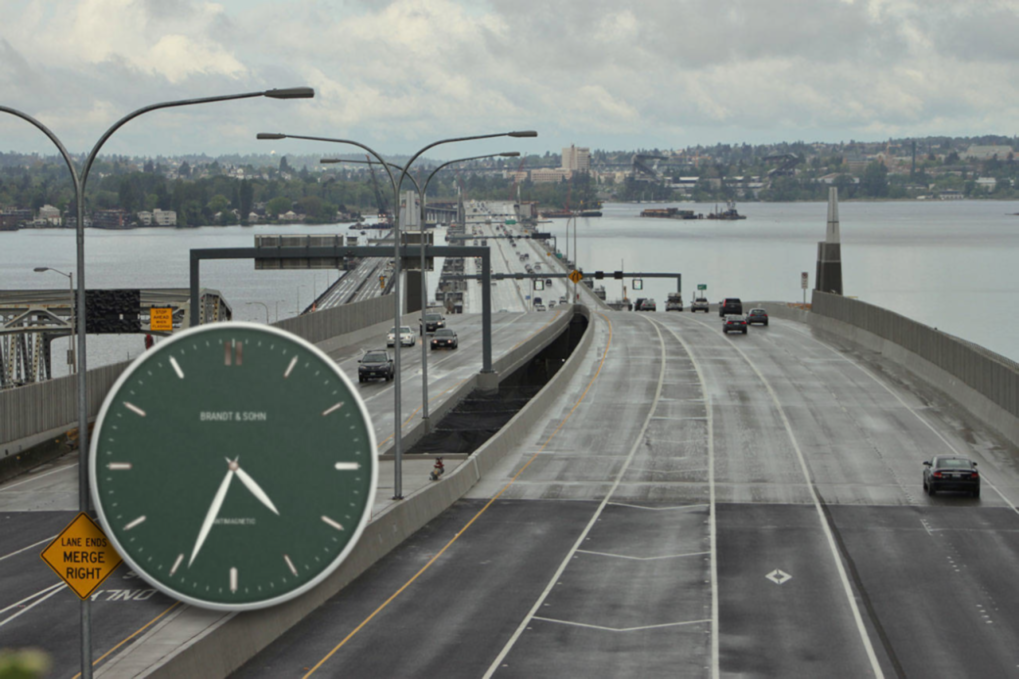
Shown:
4,34
